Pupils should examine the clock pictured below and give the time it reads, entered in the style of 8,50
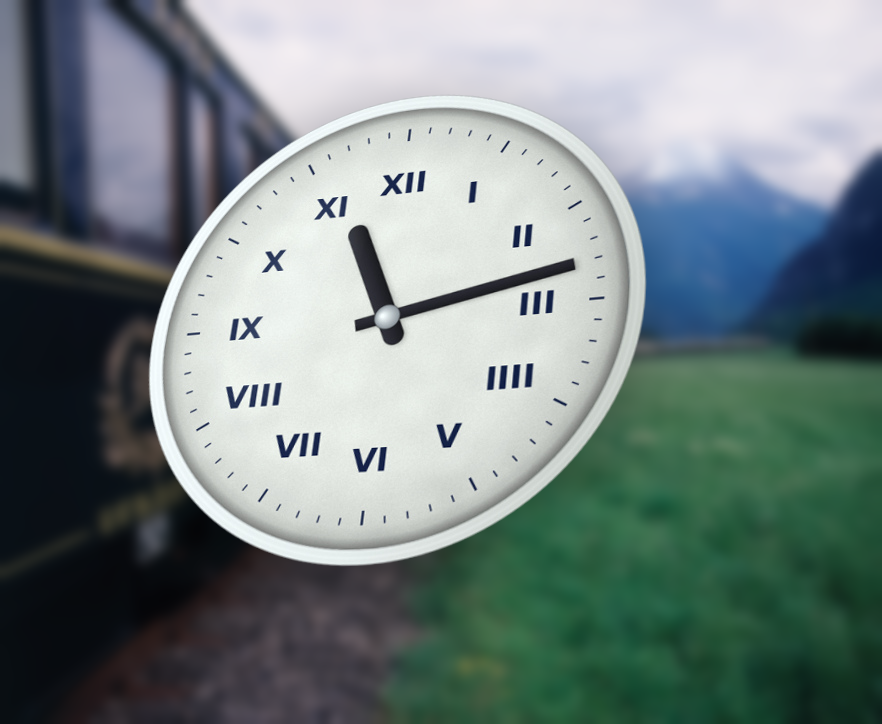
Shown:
11,13
